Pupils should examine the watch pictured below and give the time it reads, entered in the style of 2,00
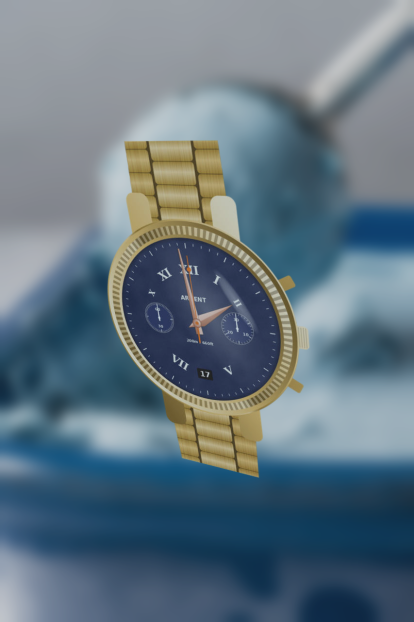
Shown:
1,59
